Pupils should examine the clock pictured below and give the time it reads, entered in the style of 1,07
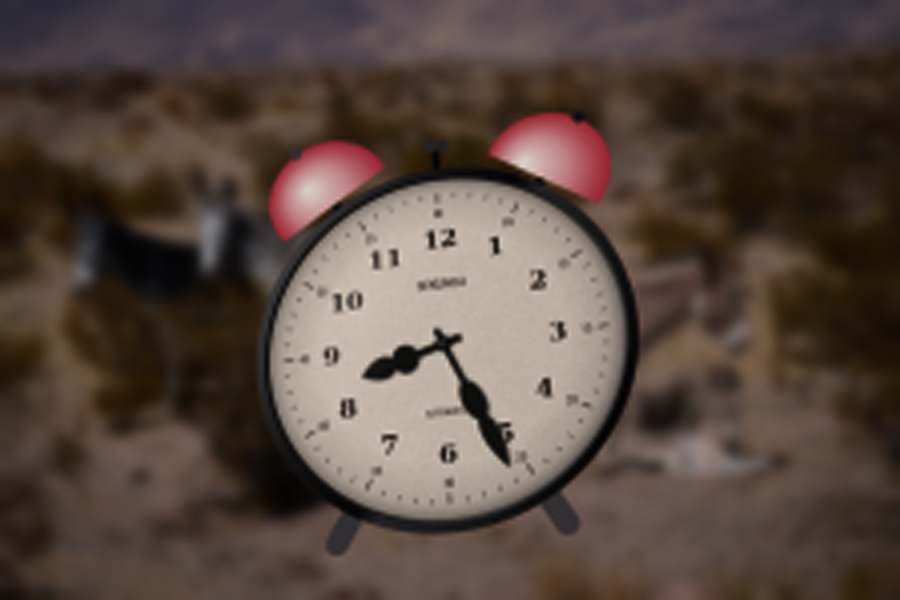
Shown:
8,26
